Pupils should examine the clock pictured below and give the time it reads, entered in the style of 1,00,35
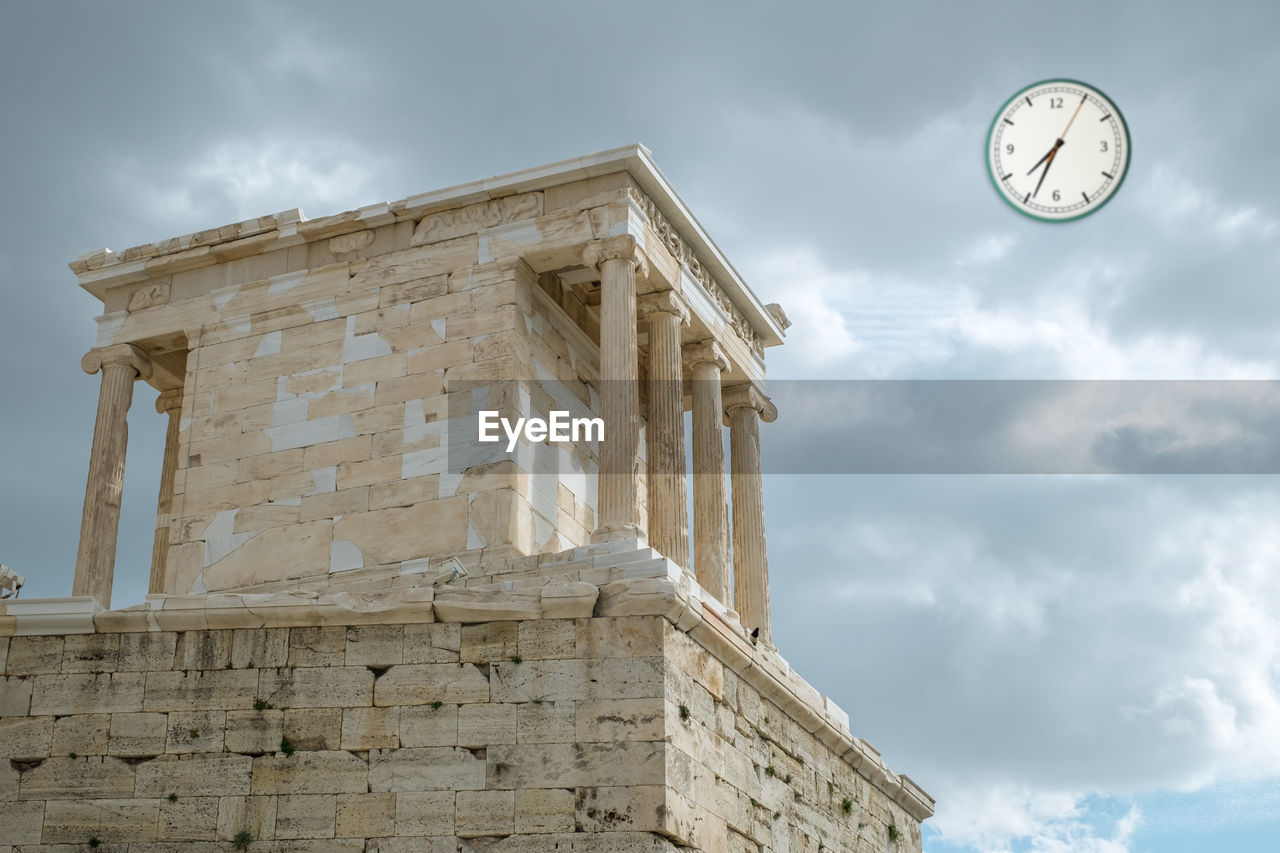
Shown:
7,34,05
